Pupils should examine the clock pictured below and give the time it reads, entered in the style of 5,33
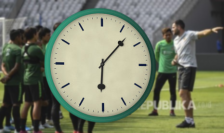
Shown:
6,07
